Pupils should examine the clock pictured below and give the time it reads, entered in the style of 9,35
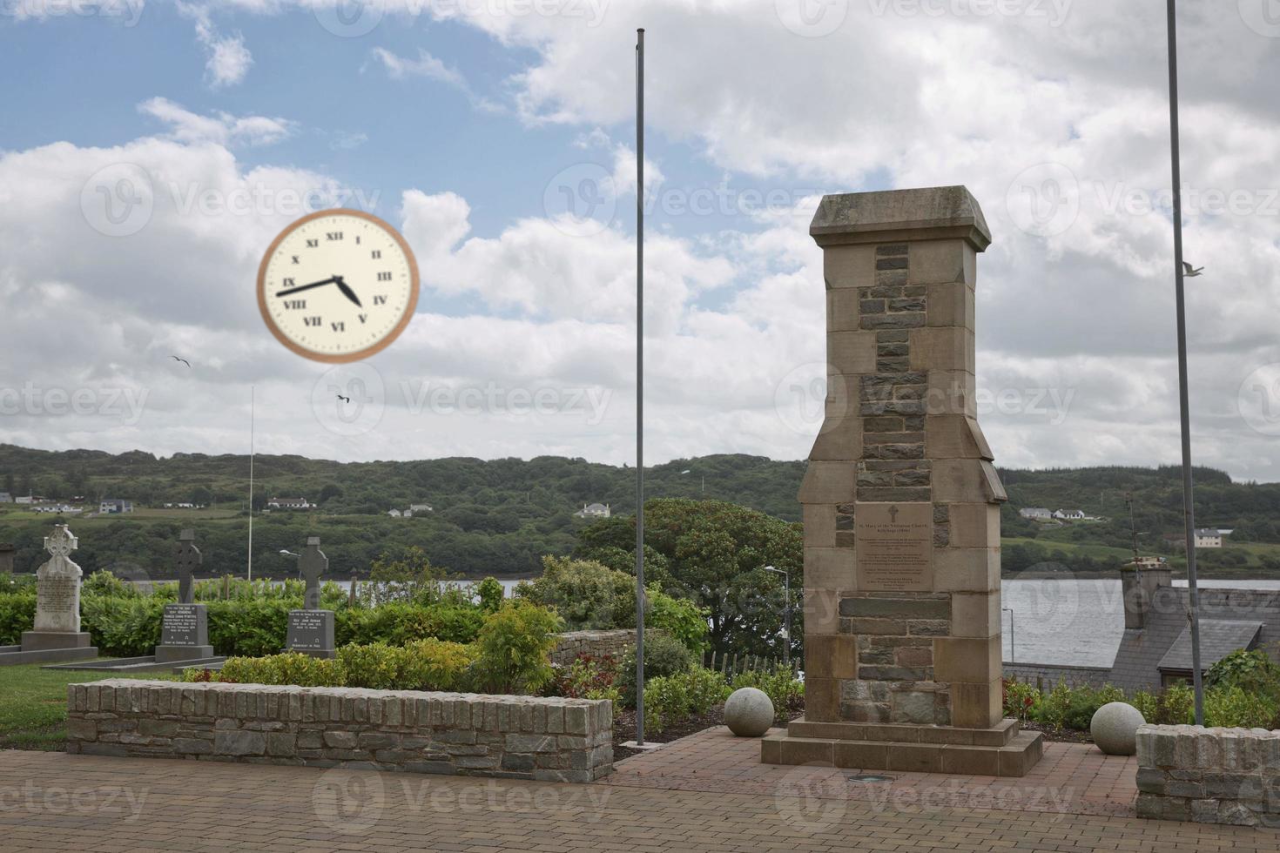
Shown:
4,43
